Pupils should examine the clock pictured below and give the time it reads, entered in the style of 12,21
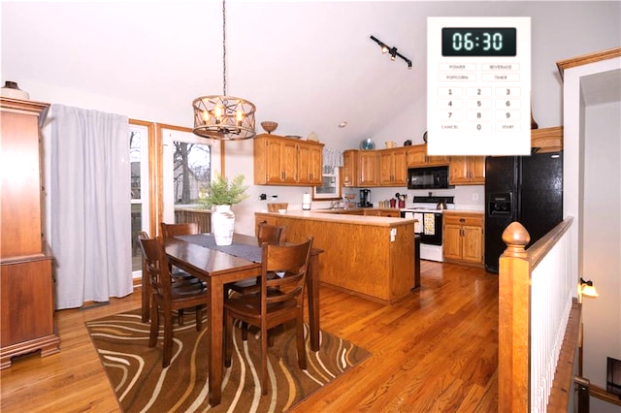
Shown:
6,30
